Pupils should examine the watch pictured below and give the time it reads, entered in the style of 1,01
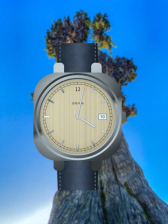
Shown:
4,02
